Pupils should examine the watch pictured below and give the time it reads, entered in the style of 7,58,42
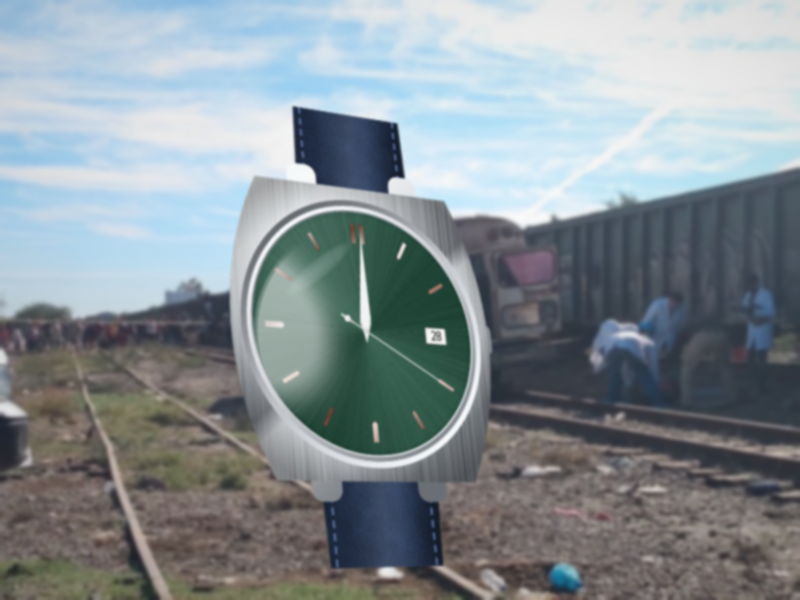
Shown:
12,00,20
